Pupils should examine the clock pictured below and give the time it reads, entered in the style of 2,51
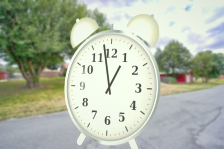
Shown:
12,58
